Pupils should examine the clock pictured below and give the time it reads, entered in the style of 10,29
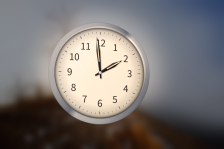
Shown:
1,59
